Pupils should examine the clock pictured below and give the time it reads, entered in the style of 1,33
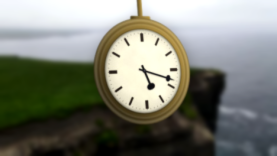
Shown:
5,18
